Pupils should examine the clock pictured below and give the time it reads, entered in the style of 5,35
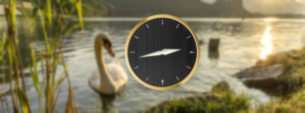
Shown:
2,43
